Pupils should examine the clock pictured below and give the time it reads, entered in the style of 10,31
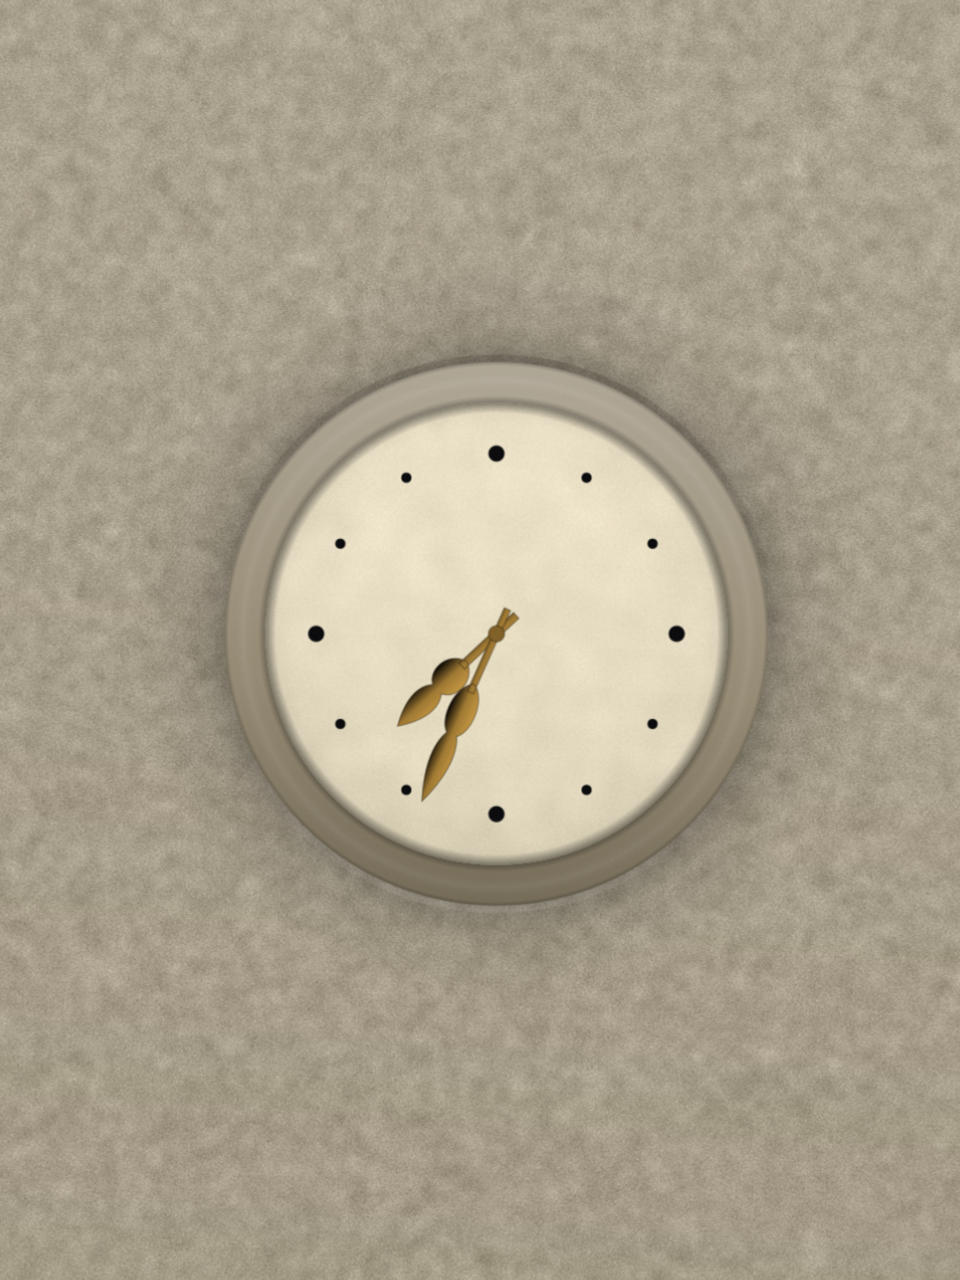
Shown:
7,34
